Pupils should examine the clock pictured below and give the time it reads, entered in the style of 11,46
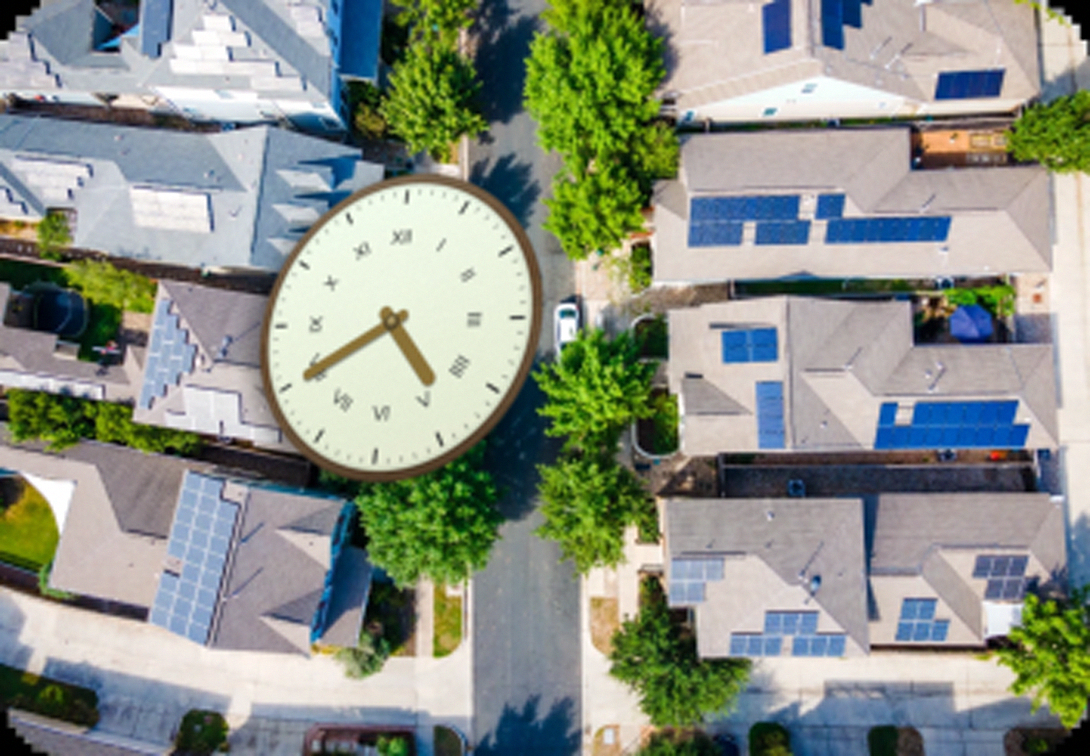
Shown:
4,40
